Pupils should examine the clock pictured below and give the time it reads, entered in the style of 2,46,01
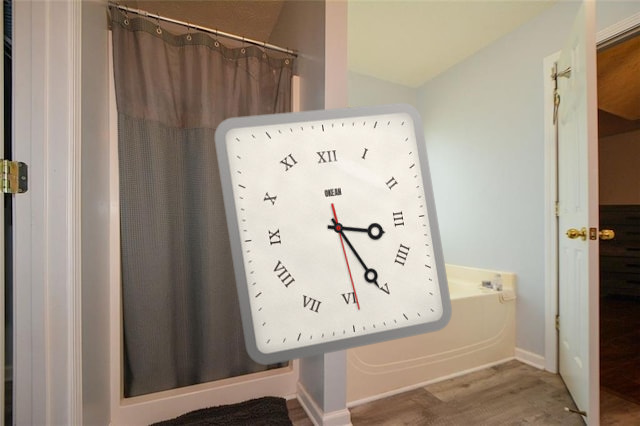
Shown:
3,25,29
